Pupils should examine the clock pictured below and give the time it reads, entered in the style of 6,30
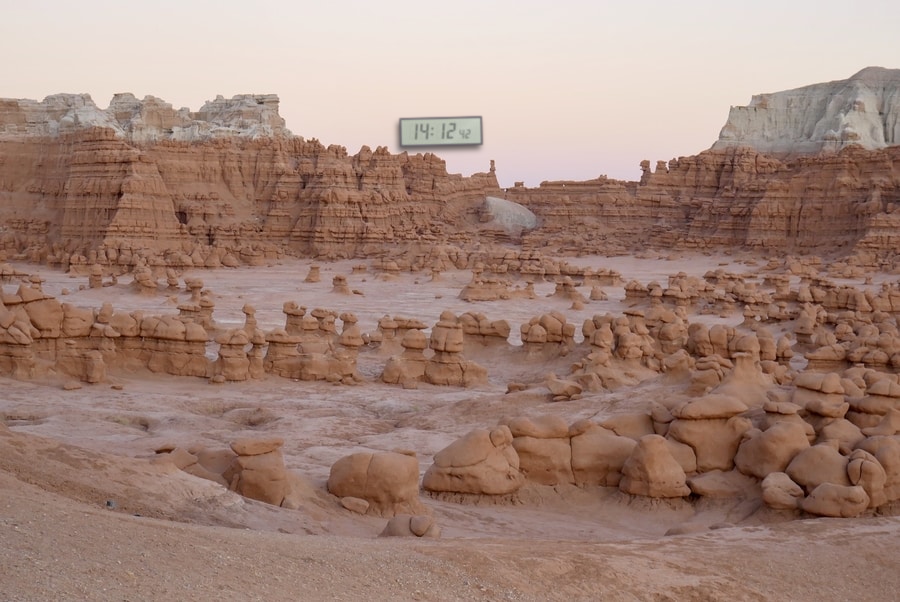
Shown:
14,12
